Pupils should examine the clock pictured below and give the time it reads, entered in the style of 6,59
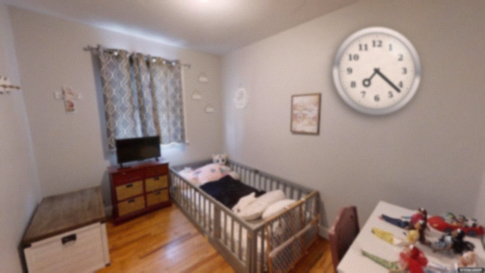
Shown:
7,22
